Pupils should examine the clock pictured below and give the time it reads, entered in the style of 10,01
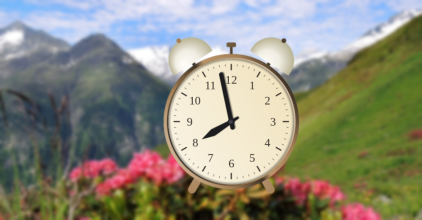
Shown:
7,58
